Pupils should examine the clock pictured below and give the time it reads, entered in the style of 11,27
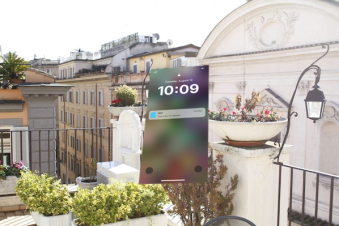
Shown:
10,09
